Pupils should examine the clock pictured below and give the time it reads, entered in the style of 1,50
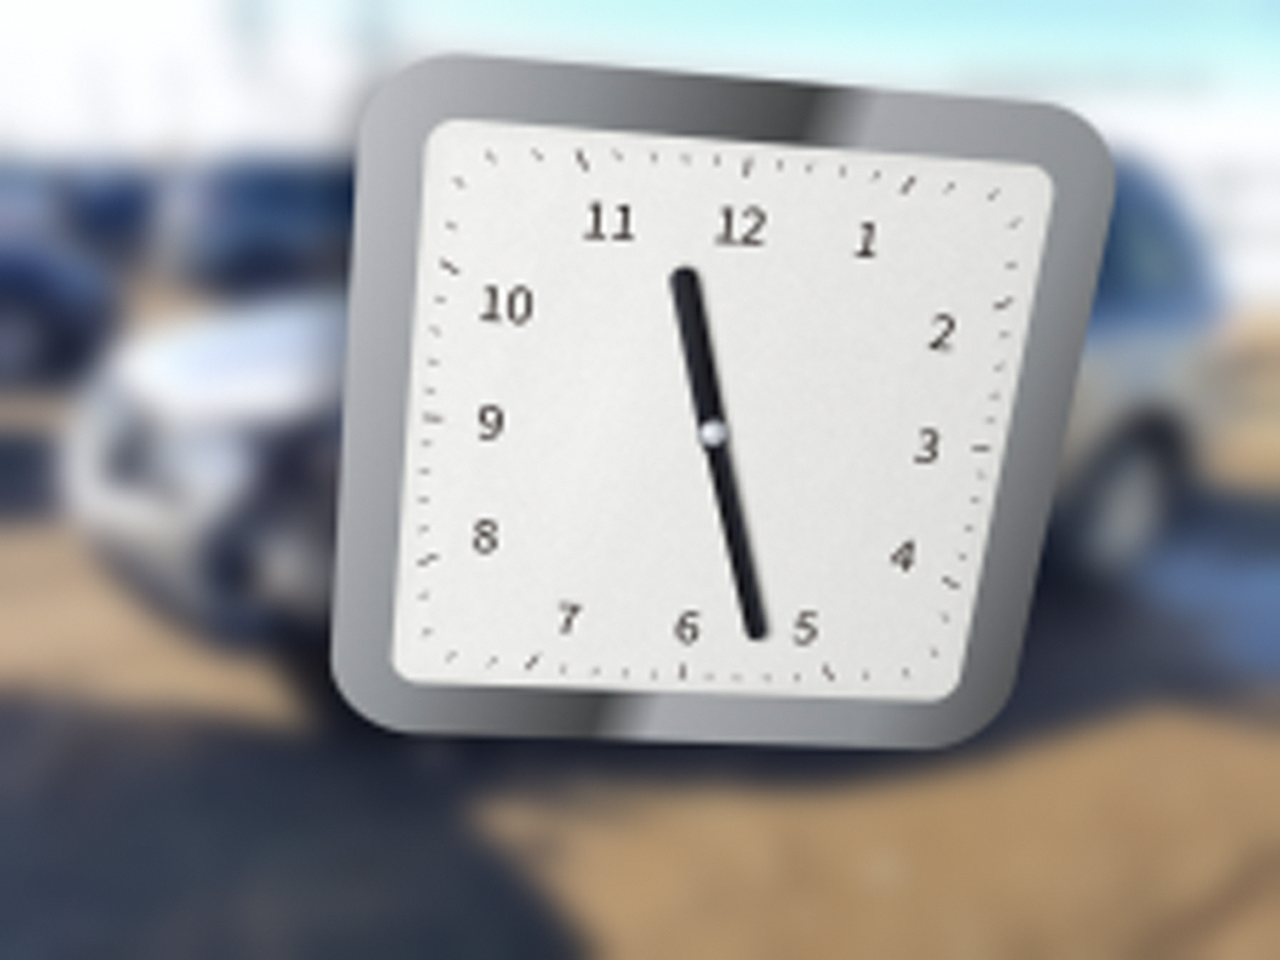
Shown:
11,27
